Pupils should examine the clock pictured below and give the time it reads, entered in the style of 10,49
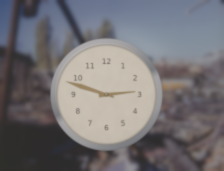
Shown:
2,48
